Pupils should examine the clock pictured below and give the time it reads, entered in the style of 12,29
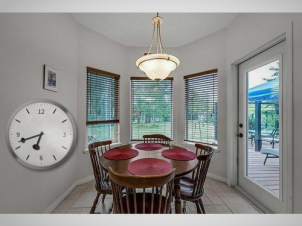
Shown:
6,42
